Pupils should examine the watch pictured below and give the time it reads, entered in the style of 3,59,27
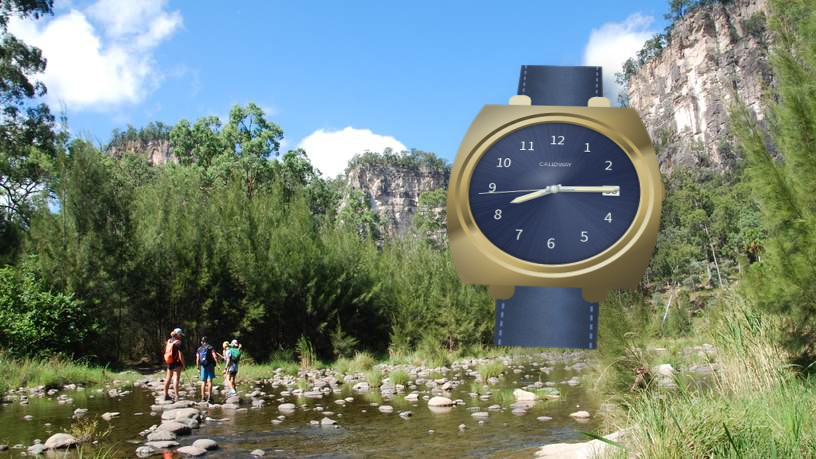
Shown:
8,14,44
